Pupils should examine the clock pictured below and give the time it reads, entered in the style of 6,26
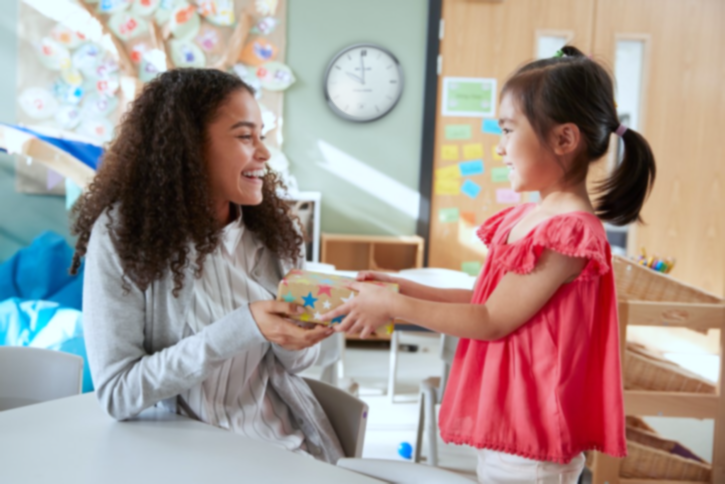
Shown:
9,59
